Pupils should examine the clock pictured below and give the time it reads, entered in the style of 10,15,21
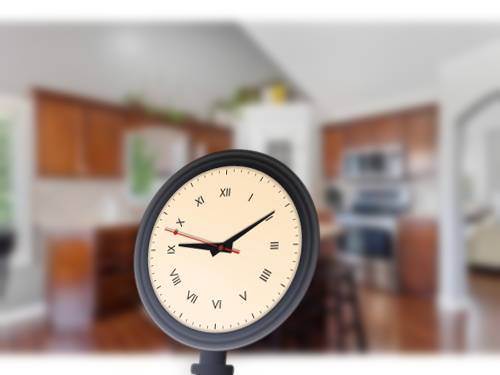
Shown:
9,09,48
